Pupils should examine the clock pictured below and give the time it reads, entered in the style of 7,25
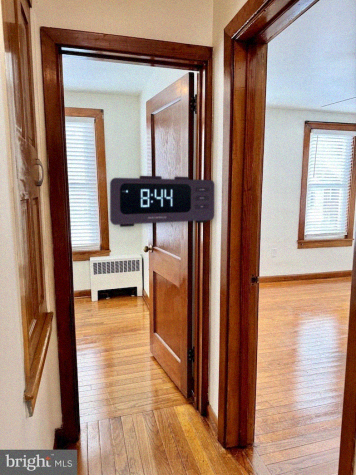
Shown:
8,44
